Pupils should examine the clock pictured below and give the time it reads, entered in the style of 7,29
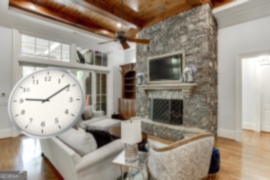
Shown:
9,09
